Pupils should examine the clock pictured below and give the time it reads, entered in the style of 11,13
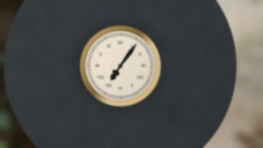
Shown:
7,06
